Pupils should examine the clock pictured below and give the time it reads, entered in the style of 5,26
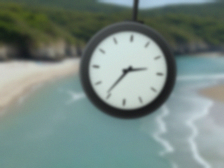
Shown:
2,36
